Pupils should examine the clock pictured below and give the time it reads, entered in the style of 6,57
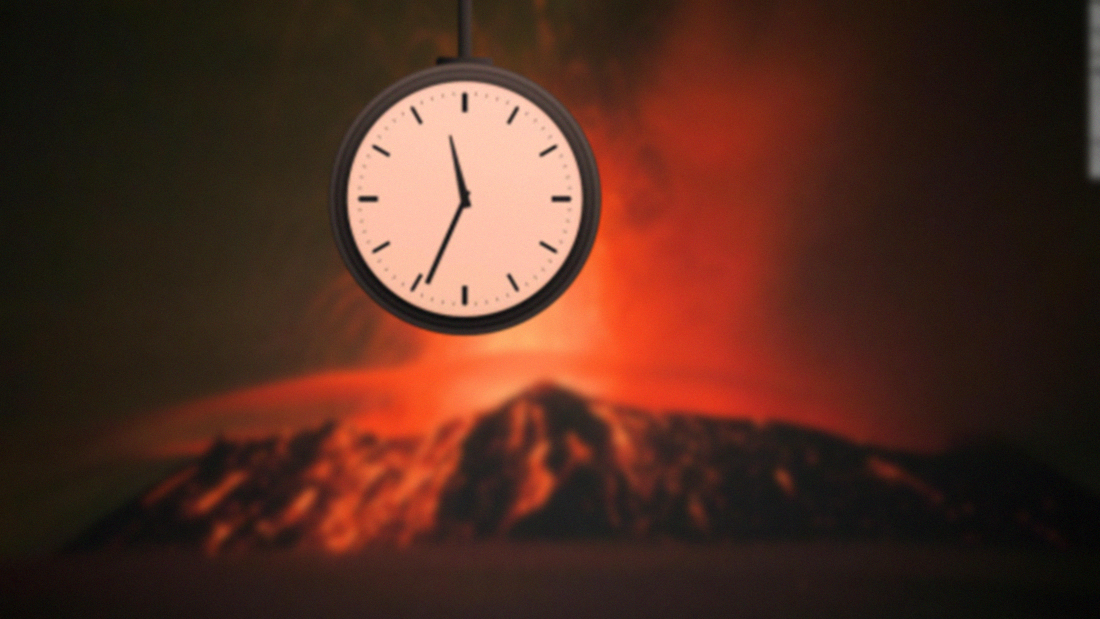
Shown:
11,34
